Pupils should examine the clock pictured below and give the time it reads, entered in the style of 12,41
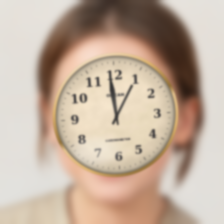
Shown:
12,59
